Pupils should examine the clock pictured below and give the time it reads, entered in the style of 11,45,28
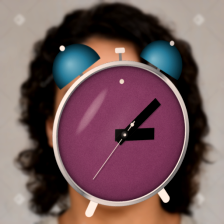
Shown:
3,08,37
